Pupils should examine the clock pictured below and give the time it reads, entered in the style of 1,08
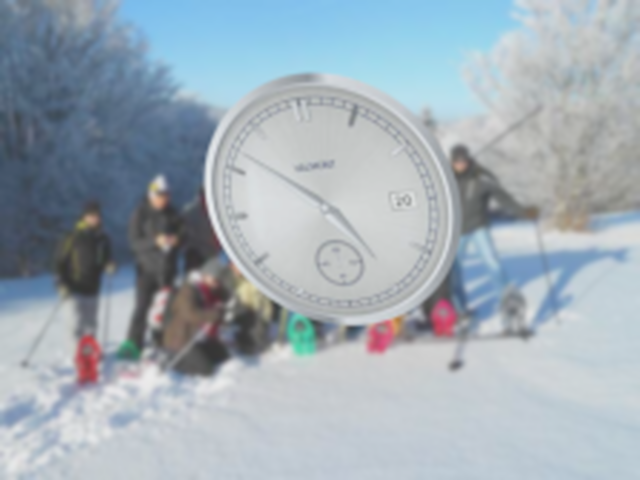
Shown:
4,52
